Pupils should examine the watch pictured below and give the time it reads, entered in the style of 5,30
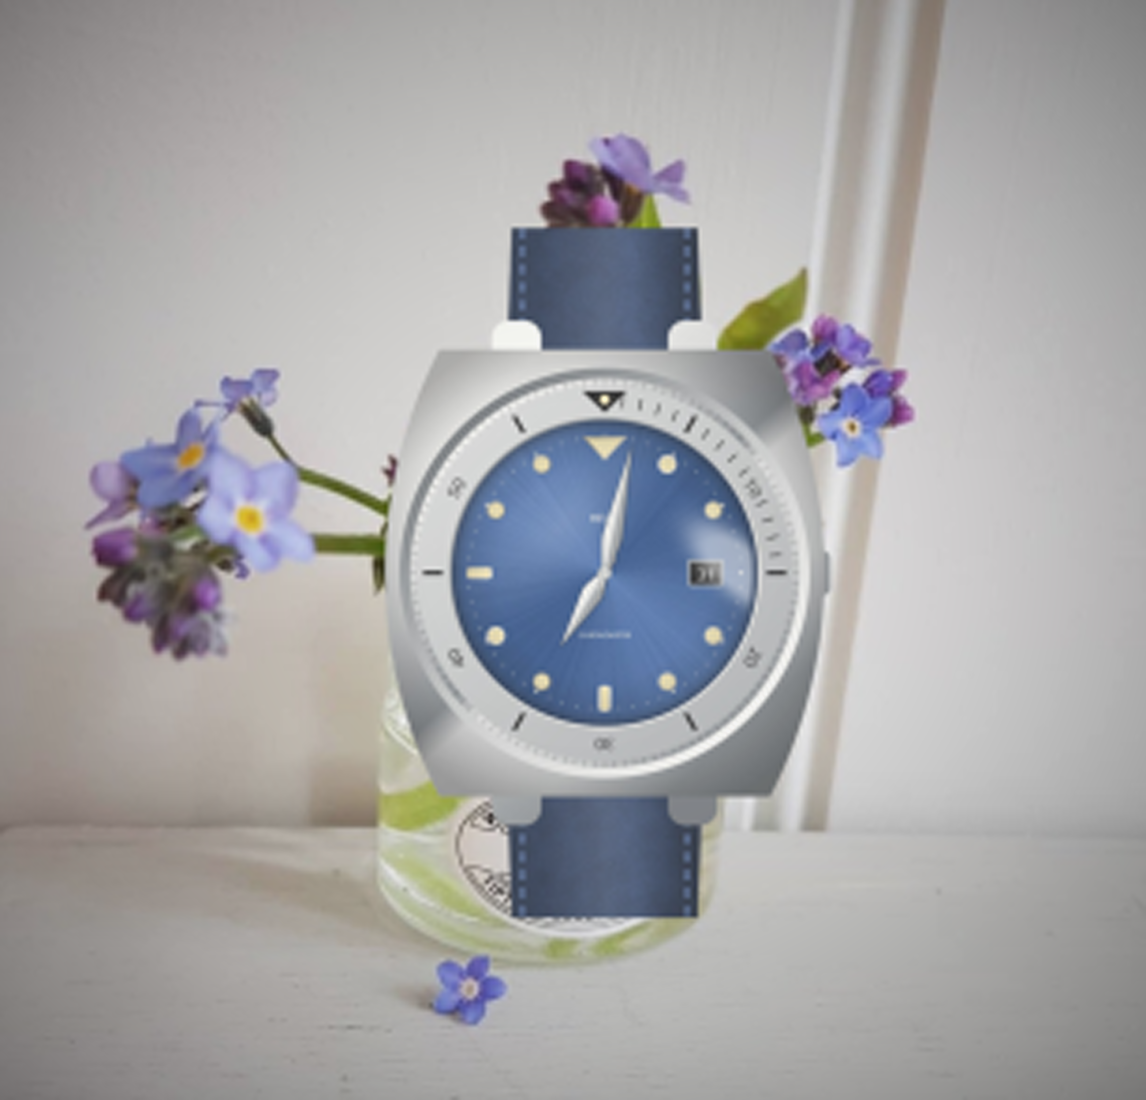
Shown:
7,02
